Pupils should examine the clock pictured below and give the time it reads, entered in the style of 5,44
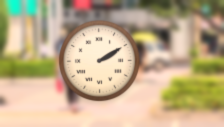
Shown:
2,10
